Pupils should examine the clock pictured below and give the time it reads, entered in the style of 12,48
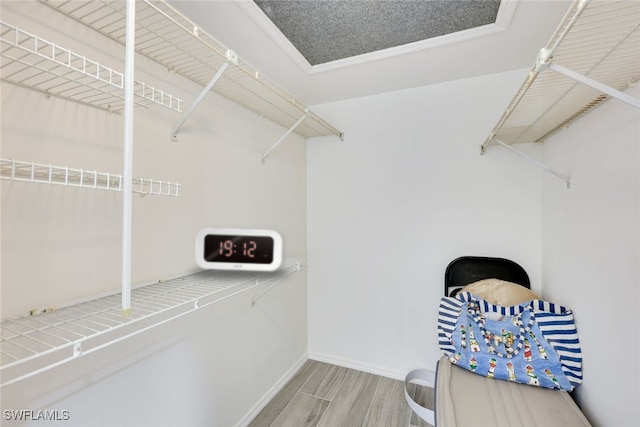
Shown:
19,12
